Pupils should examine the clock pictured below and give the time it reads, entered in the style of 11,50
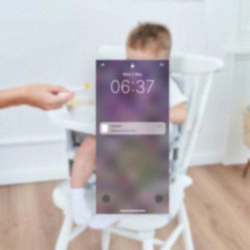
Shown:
6,37
